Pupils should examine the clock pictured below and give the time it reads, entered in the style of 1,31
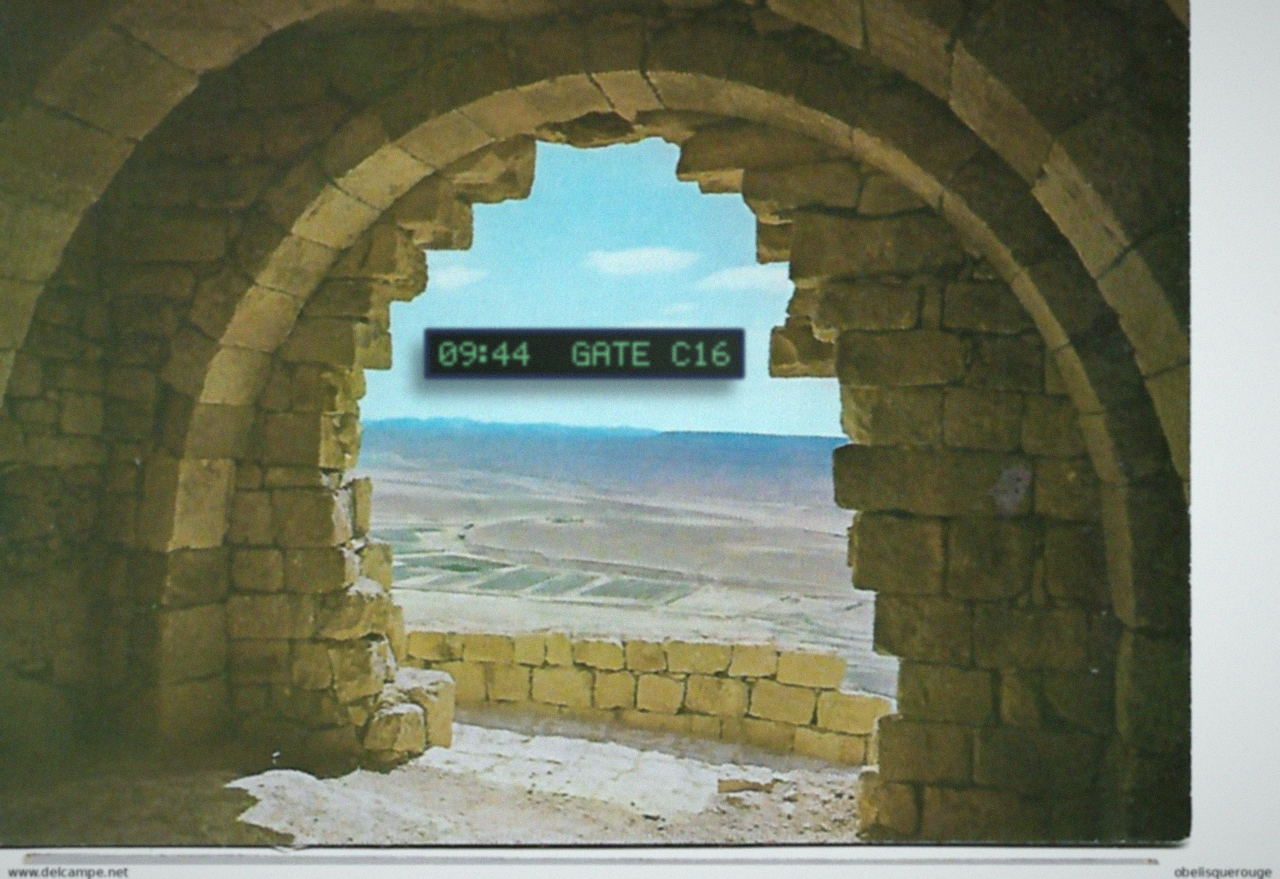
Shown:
9,44
